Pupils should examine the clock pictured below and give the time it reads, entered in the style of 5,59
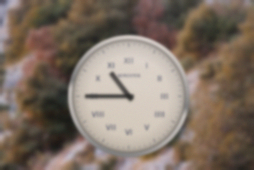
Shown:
10,45
